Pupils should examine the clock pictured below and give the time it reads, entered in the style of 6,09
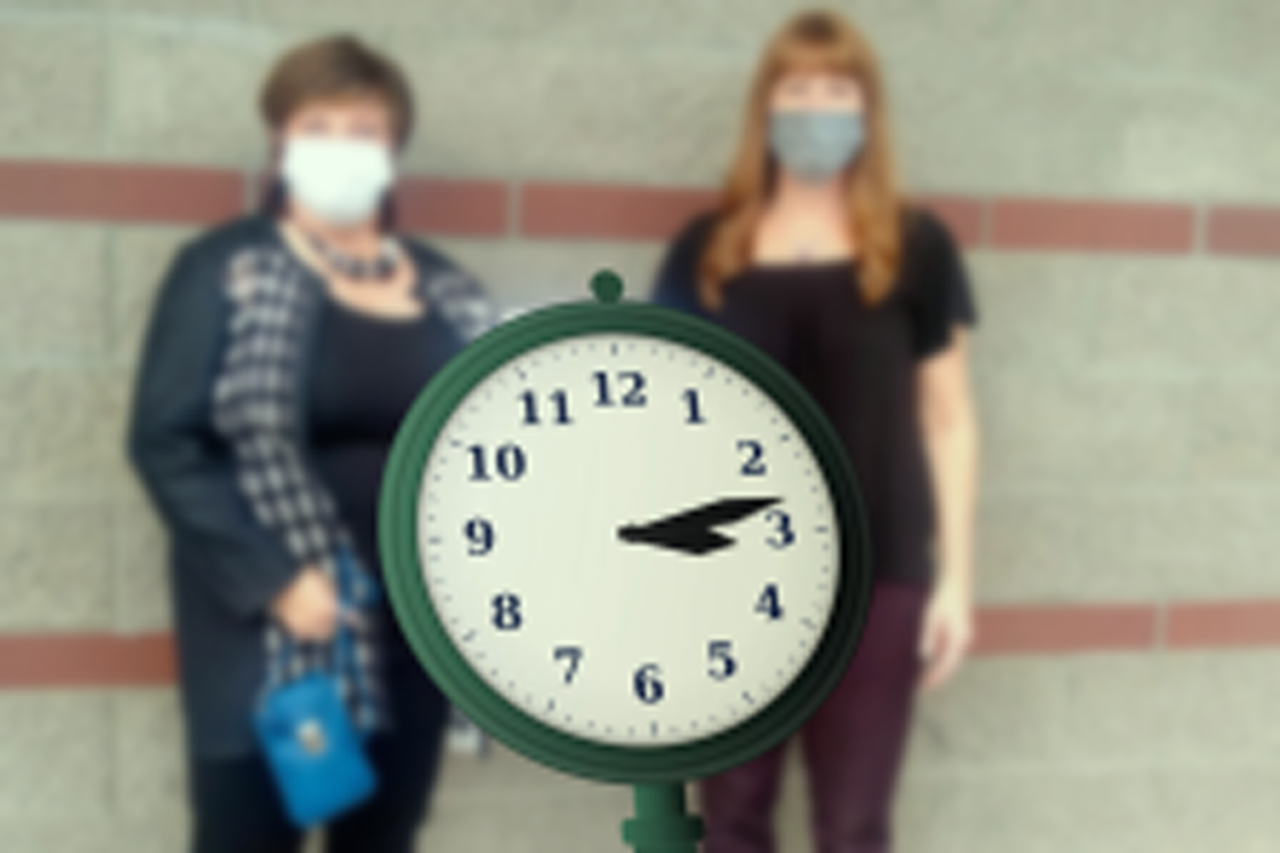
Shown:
3,13
